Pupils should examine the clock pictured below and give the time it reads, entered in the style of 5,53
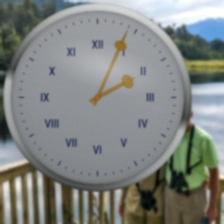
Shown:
2,04
